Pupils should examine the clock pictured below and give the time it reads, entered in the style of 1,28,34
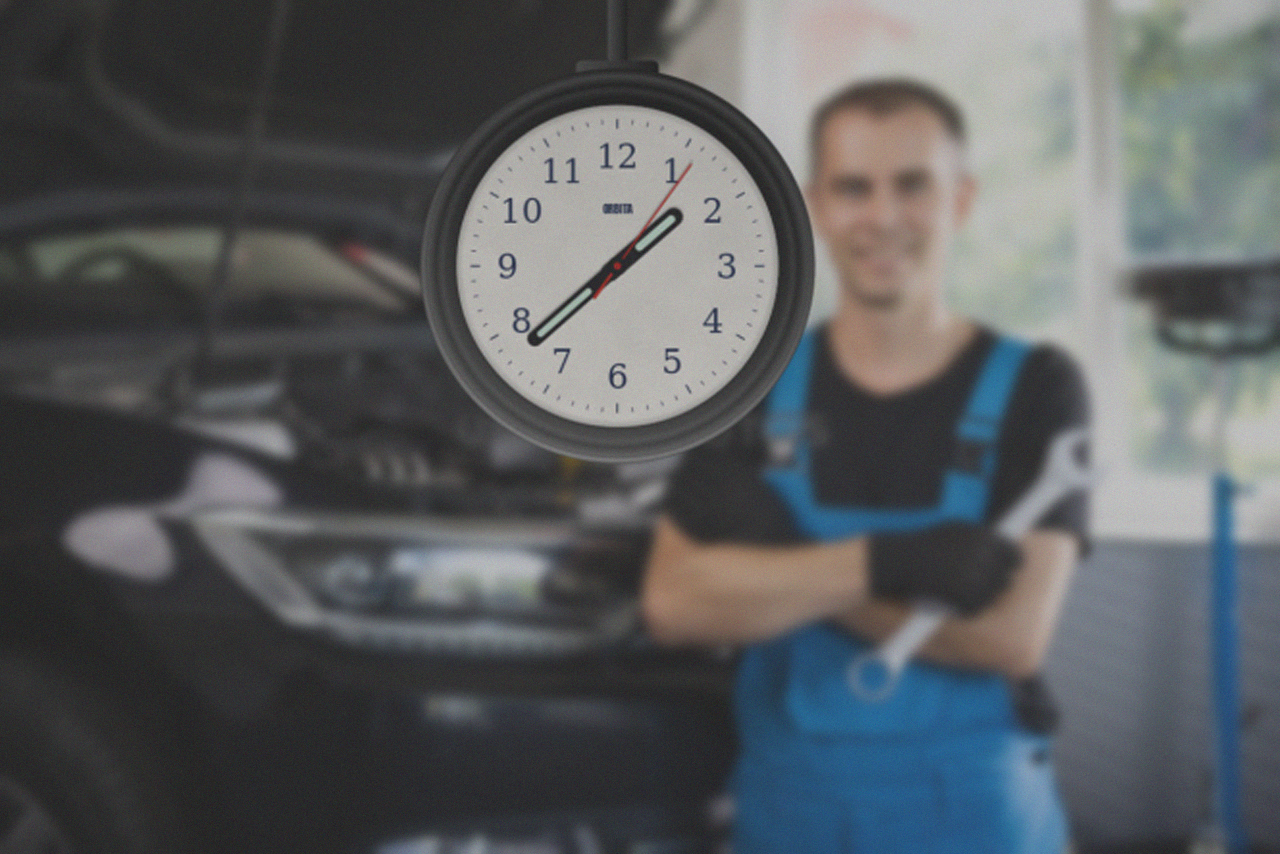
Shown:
1,38,06
